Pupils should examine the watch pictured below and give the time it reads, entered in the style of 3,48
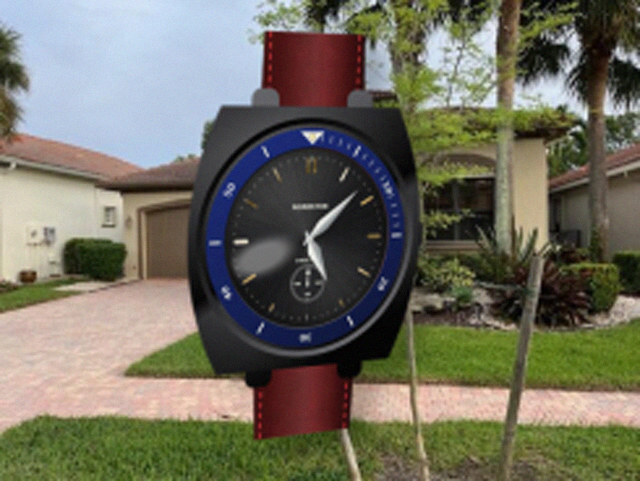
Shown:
5,08
